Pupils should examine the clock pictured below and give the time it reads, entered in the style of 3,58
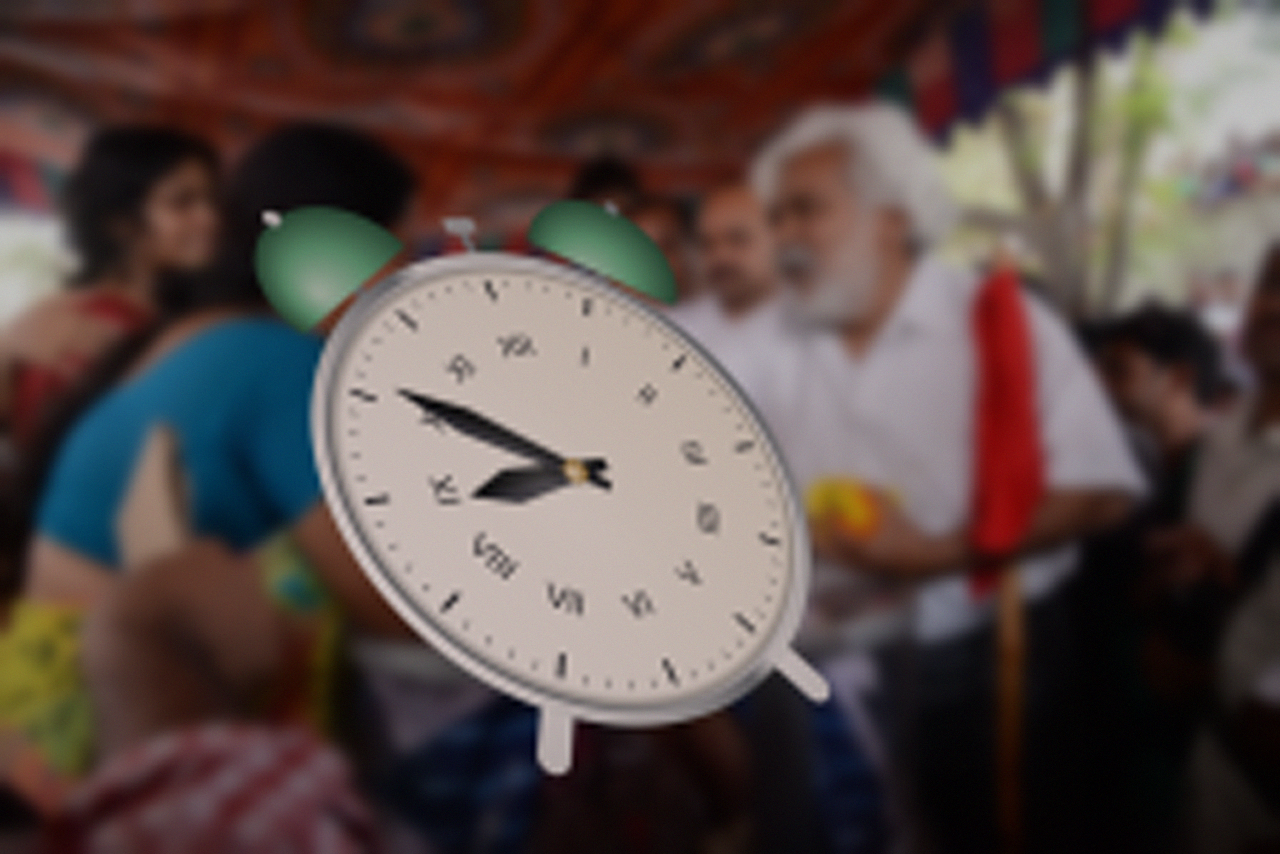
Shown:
8,51
